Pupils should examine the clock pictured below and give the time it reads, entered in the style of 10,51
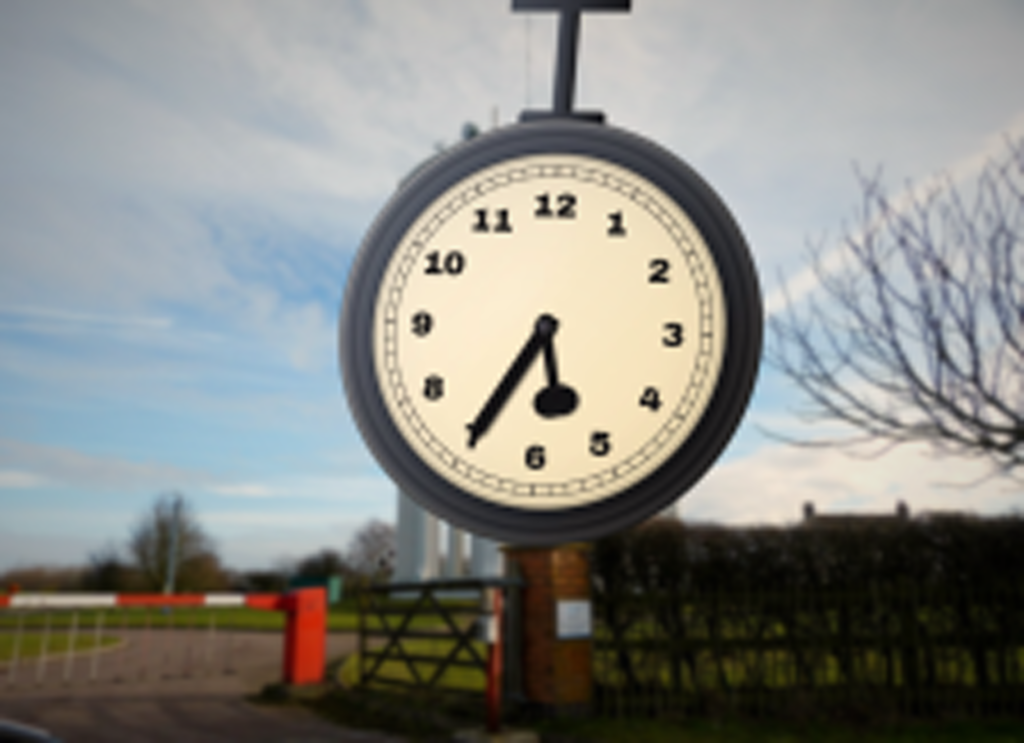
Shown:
5,35
